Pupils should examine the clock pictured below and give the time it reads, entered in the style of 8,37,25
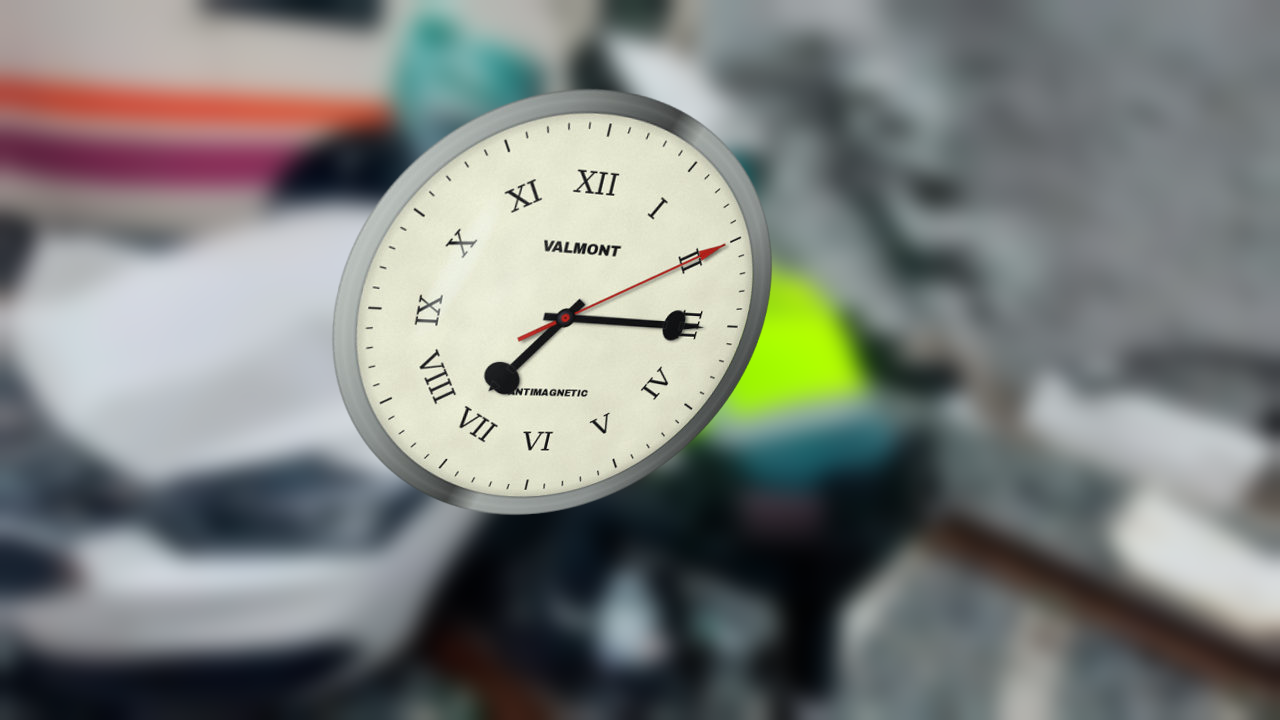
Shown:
7,15,10
